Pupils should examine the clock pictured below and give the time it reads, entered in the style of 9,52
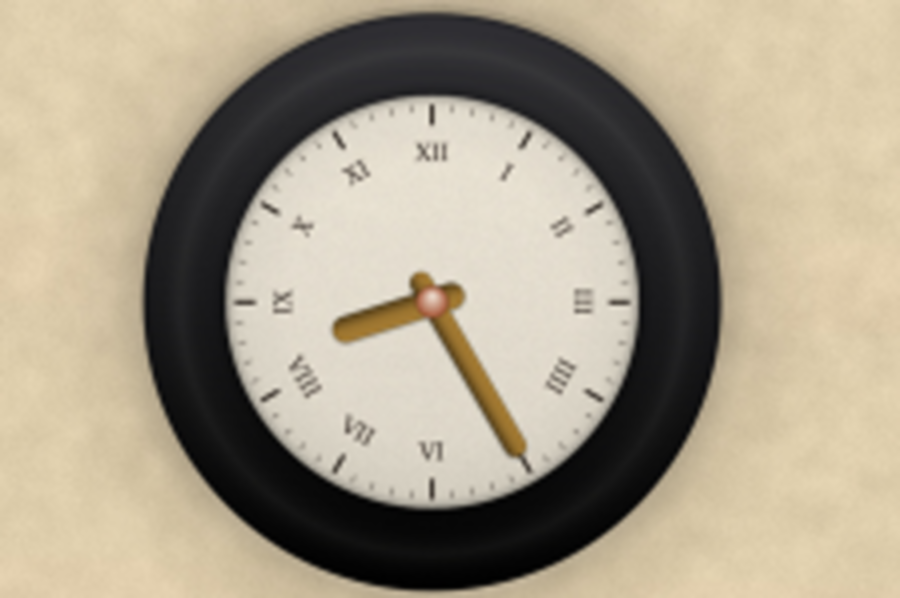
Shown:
8,25
